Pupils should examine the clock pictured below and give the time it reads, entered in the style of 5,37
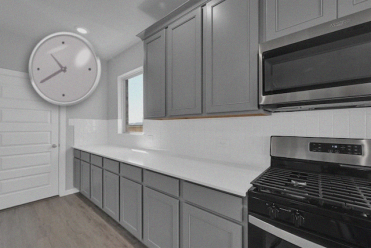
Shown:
10,40
